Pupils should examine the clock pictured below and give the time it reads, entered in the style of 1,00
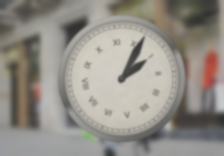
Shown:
1,01
